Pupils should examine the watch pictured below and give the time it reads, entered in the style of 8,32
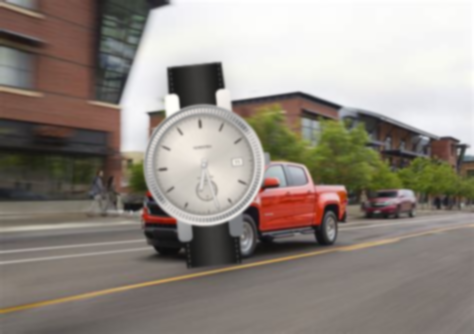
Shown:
6,28
